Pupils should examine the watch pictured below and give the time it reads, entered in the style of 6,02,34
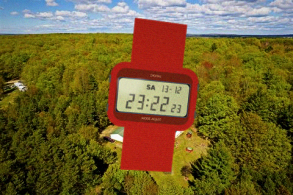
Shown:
23,22,23
